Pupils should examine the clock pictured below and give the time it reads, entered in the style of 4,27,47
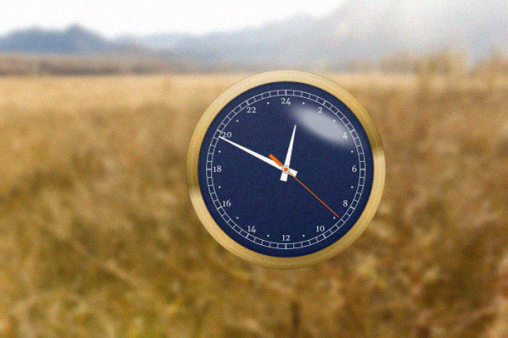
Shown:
0,49,22
